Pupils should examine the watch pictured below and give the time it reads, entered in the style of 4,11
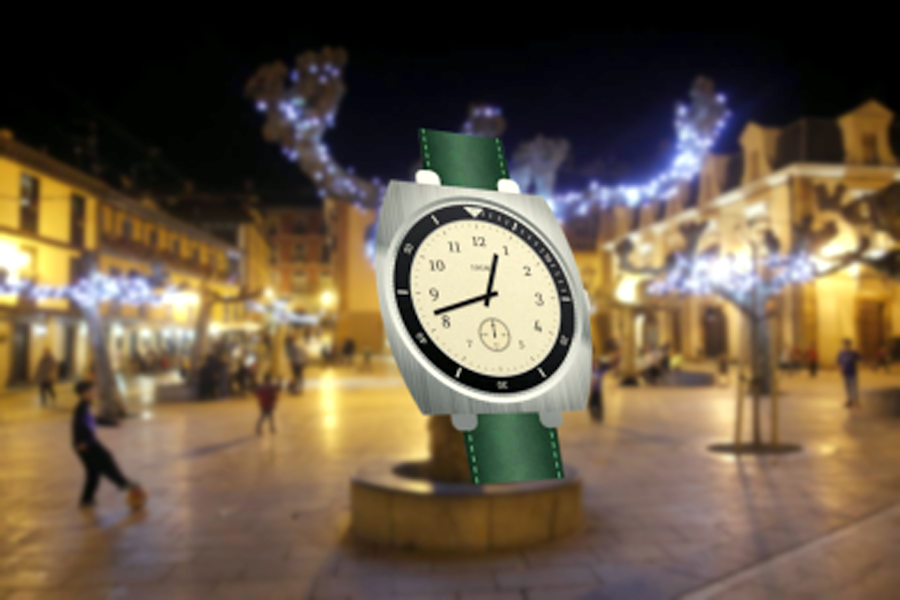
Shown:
12,42
